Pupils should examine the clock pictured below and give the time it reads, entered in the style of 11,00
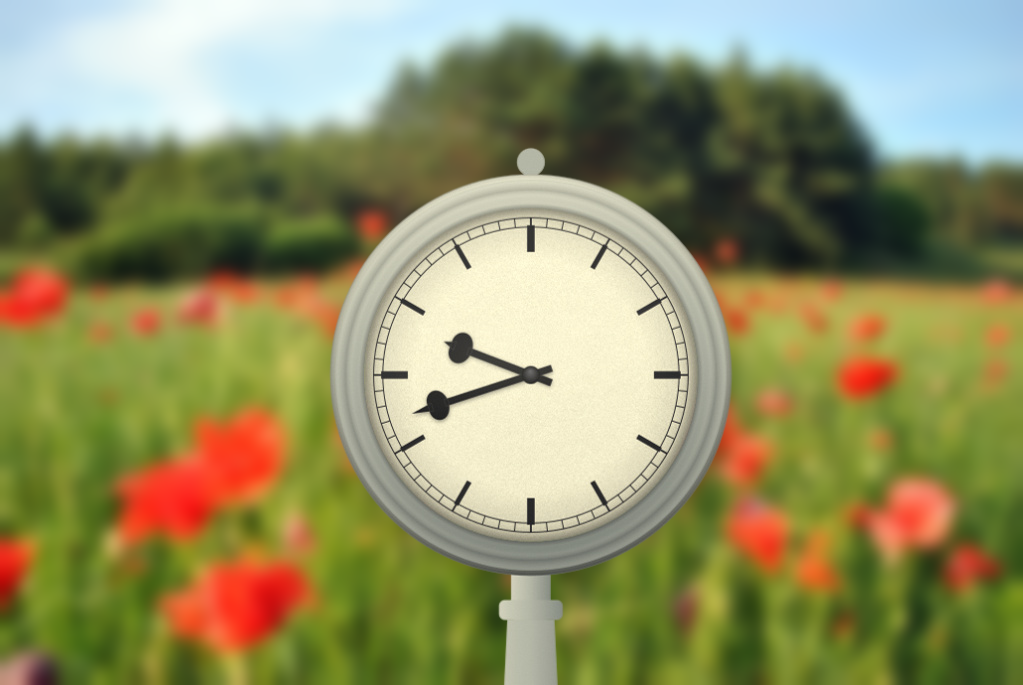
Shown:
9,42
